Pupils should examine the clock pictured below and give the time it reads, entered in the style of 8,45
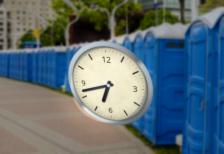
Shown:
6,42
